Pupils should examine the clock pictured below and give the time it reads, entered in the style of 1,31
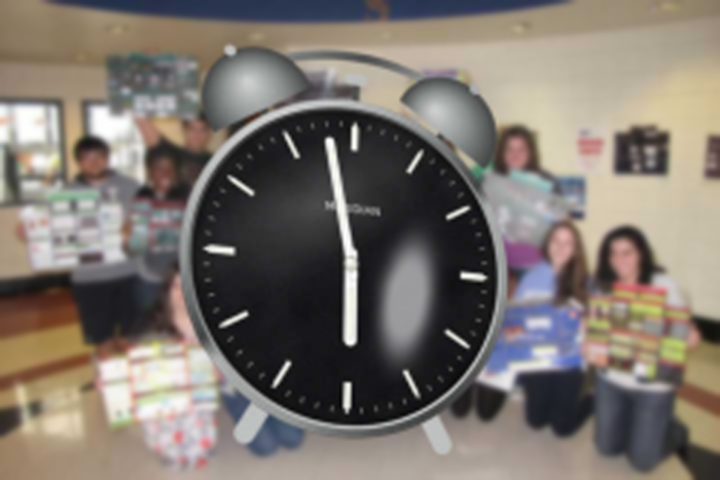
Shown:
5,58
